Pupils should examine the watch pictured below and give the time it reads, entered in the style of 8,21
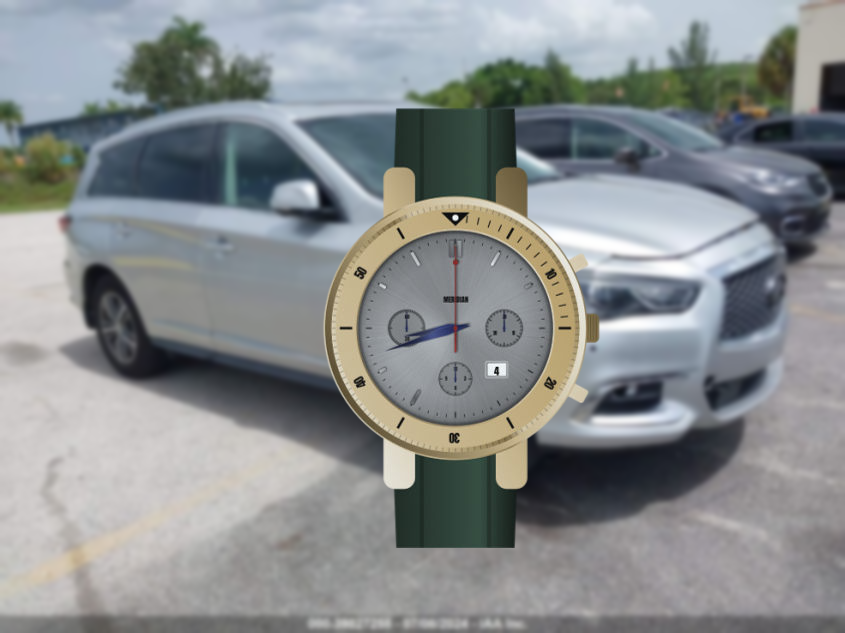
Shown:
8,42
